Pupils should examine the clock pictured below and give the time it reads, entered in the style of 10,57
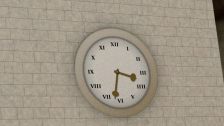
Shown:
3,32
